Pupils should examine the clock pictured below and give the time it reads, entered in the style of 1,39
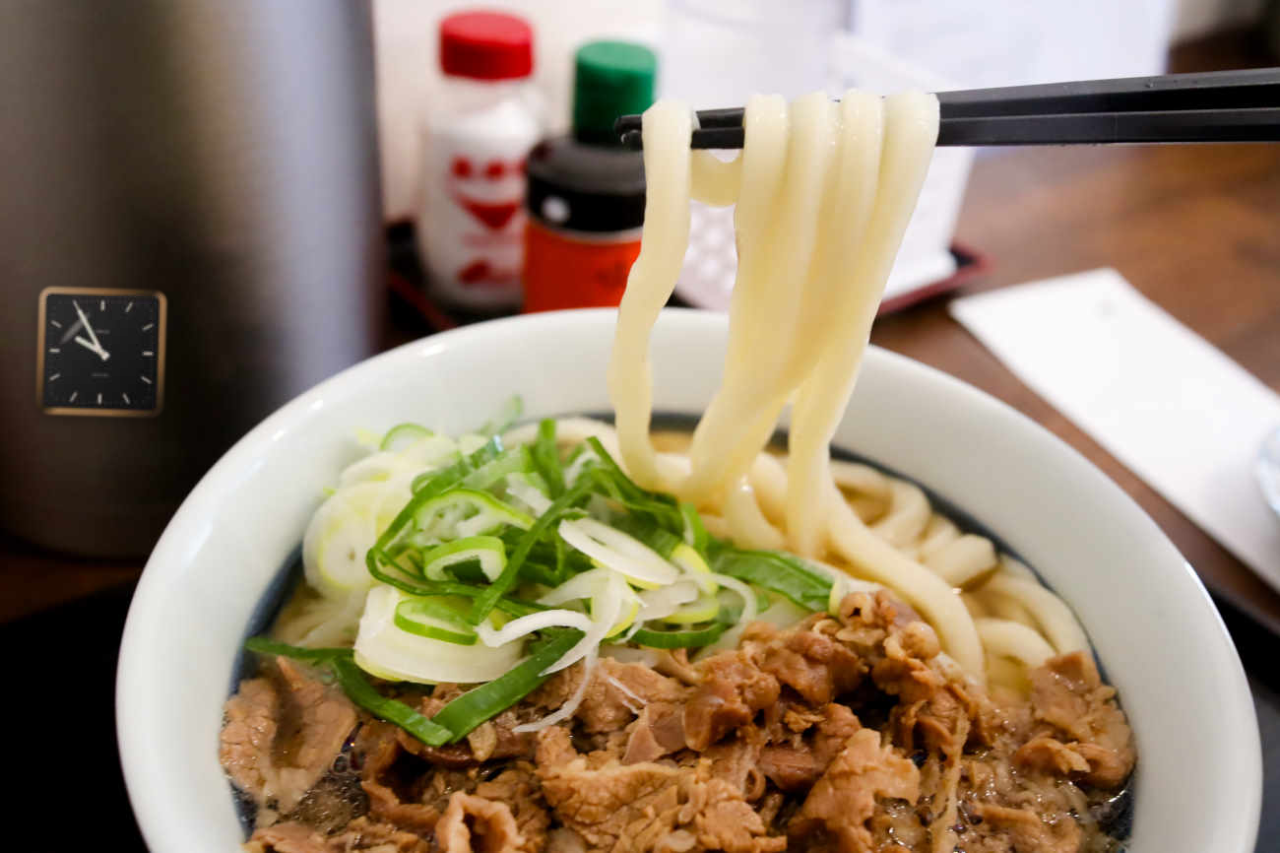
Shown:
9,55
